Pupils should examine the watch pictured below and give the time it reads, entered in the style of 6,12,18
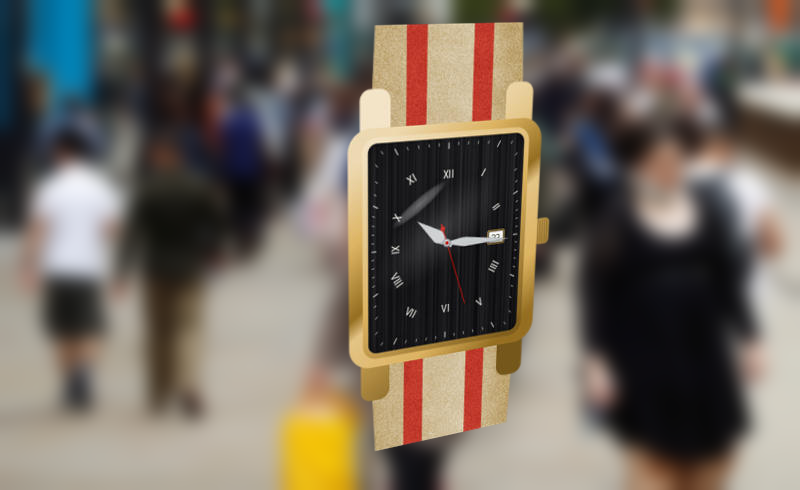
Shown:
10,15,27
